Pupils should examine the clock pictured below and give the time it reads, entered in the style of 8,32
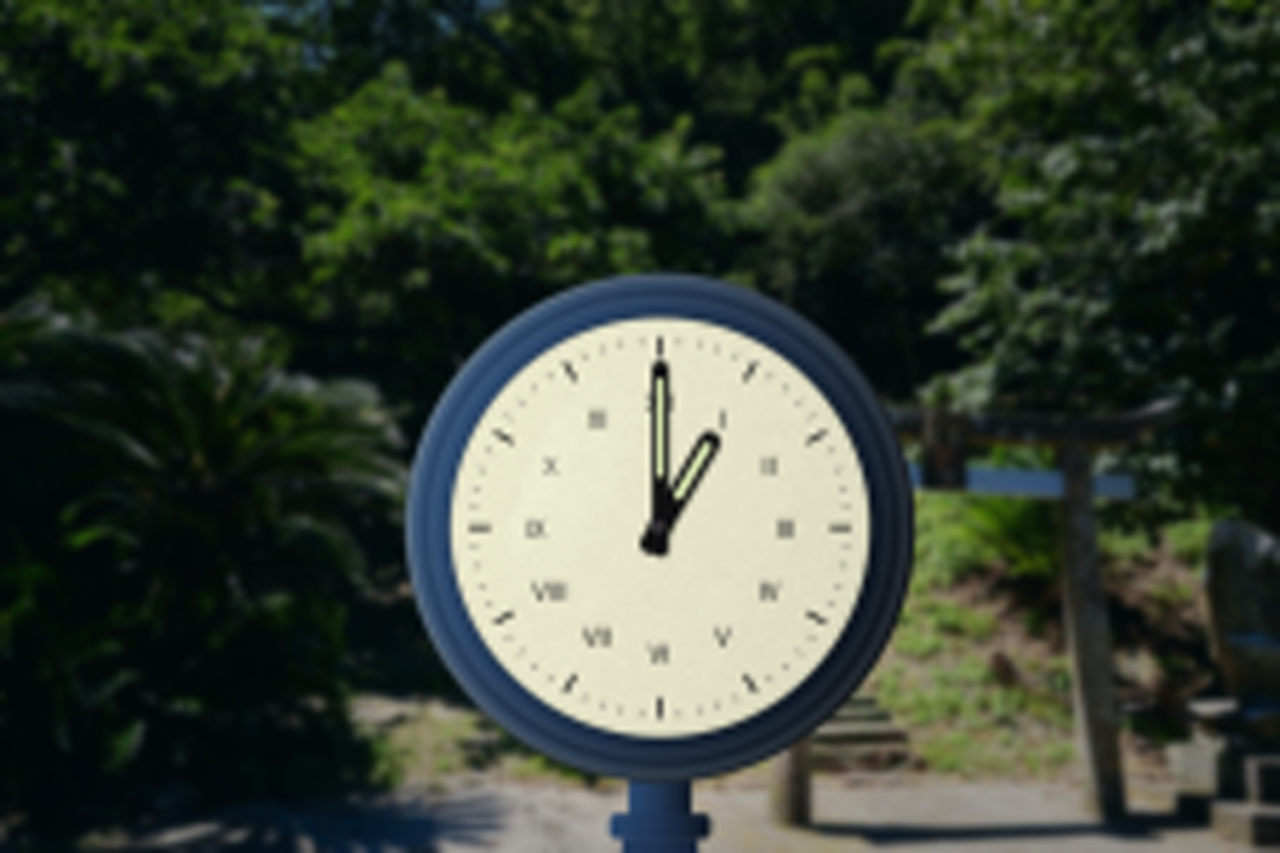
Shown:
1,00
